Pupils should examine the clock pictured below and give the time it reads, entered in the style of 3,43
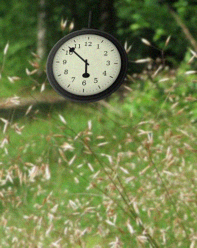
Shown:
5,52
